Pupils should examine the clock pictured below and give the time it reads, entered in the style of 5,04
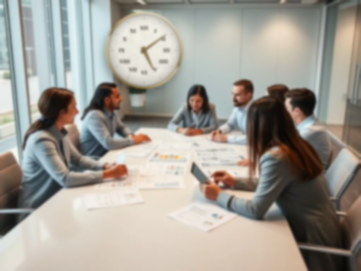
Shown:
5,09
